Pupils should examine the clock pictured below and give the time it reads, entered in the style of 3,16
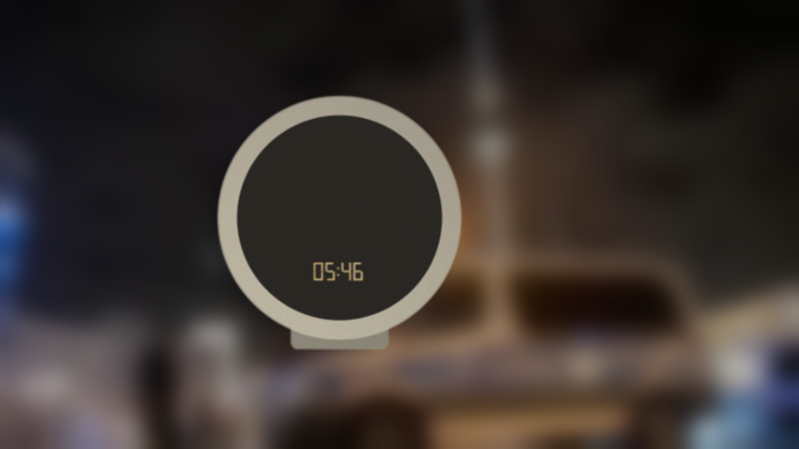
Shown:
5,46
